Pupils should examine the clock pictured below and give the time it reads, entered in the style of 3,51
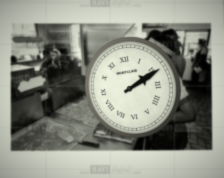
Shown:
2,11
